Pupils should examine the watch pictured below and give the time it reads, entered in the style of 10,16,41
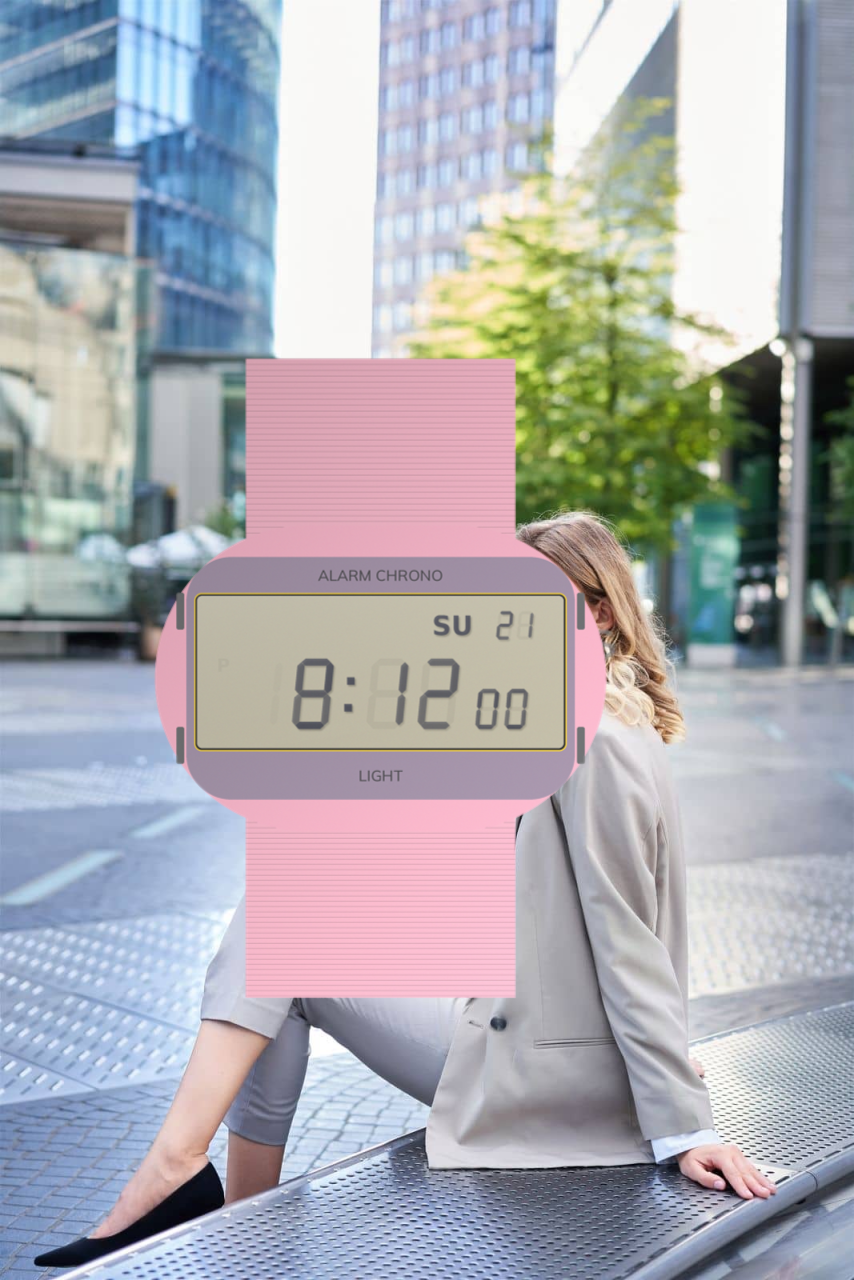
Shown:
8,12,00
